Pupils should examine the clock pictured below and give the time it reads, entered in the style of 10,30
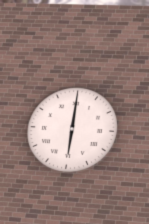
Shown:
6,00
